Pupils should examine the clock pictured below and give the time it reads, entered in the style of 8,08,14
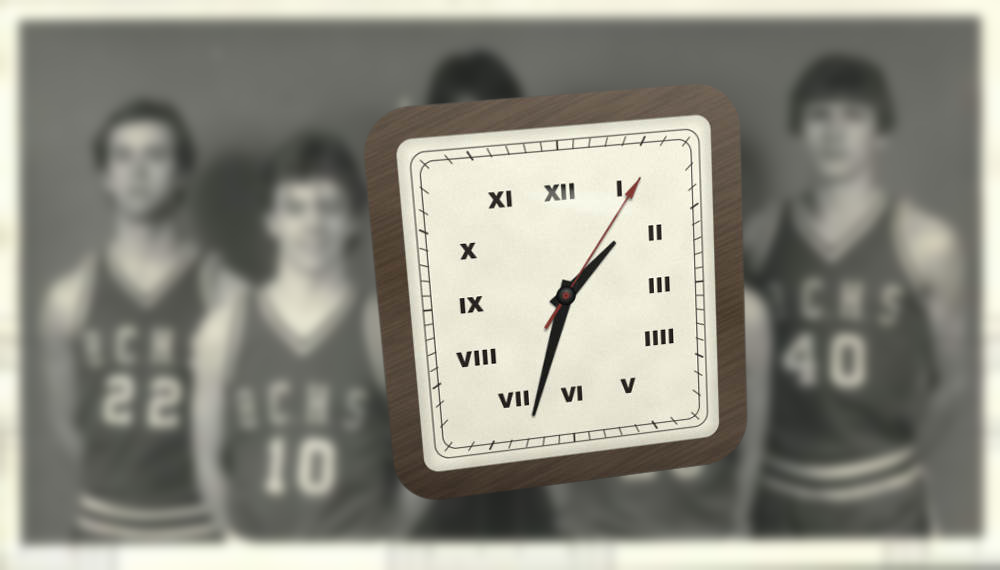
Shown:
1,33,06
